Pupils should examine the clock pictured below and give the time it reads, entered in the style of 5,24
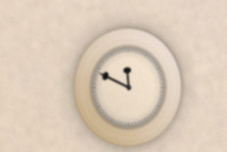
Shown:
11,49
